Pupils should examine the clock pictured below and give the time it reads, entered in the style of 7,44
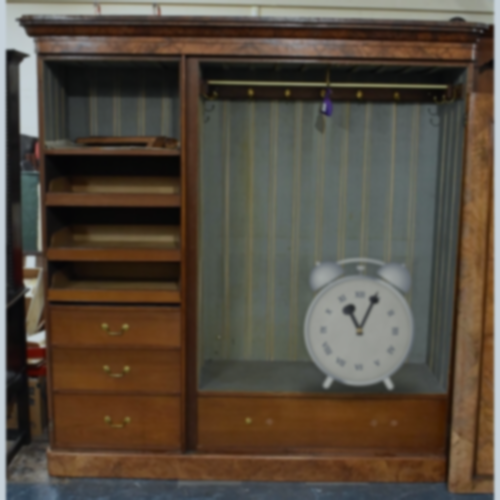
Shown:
11,04
